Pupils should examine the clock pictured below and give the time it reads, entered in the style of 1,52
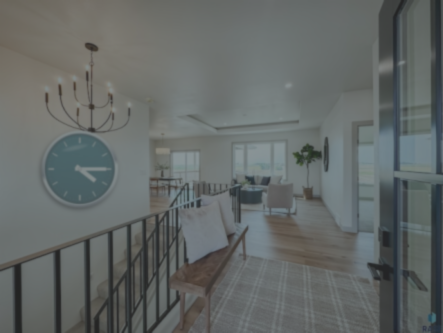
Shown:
4,15
